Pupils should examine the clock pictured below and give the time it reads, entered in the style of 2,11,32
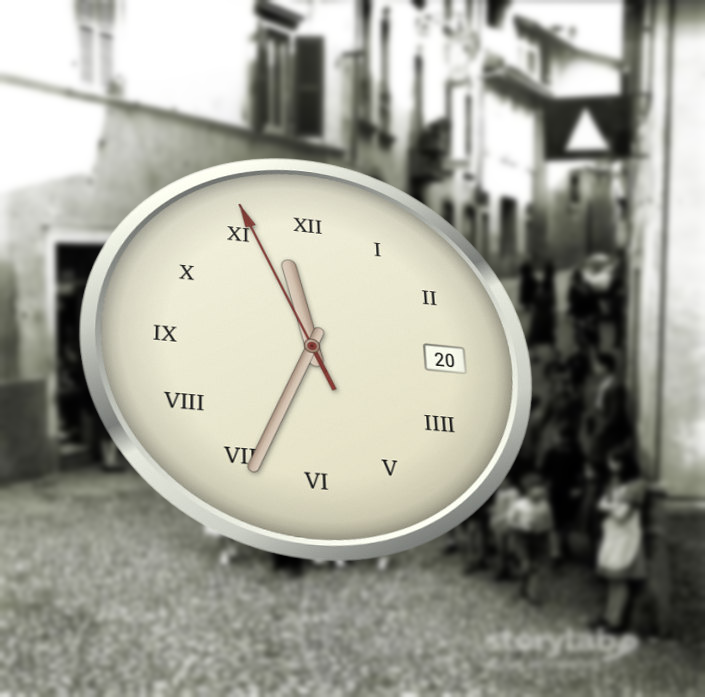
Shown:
11,33,56
